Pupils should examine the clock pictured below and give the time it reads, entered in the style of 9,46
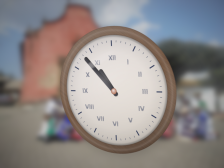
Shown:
10,53
